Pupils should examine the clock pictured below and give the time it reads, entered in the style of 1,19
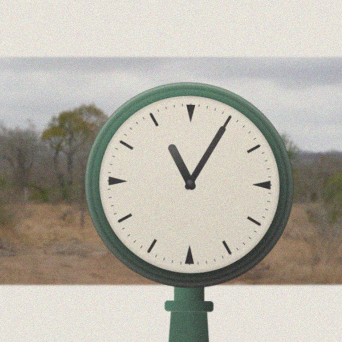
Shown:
11,05
